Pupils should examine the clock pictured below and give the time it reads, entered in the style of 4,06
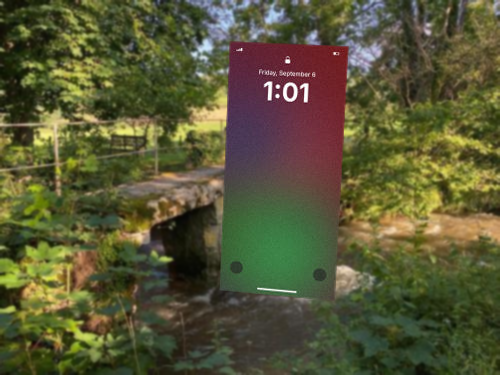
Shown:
1,01
